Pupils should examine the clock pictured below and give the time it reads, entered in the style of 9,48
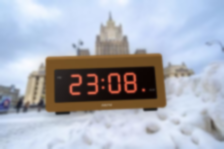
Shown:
23,08
